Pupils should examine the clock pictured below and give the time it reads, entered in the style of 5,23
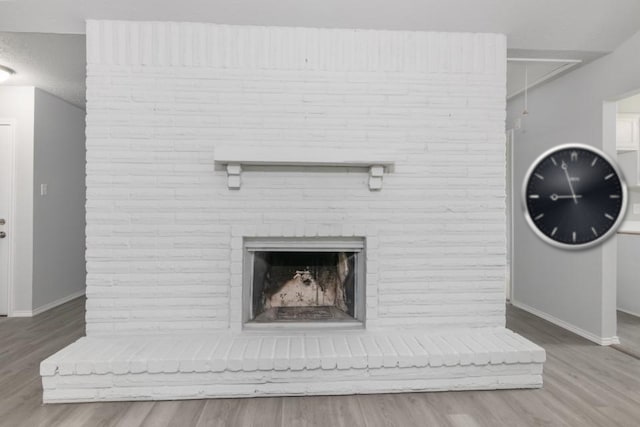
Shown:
8,57
